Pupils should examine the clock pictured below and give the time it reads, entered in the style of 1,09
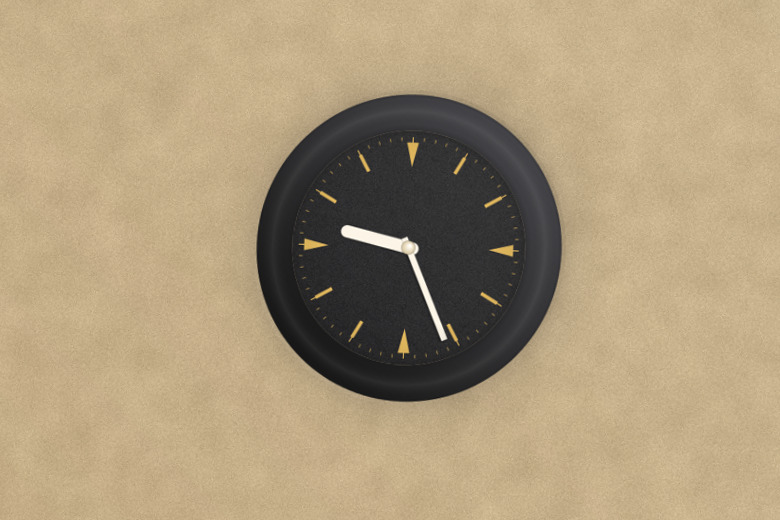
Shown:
9,26
